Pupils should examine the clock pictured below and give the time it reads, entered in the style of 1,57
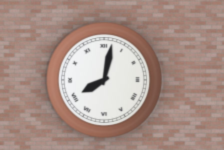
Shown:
8,02
